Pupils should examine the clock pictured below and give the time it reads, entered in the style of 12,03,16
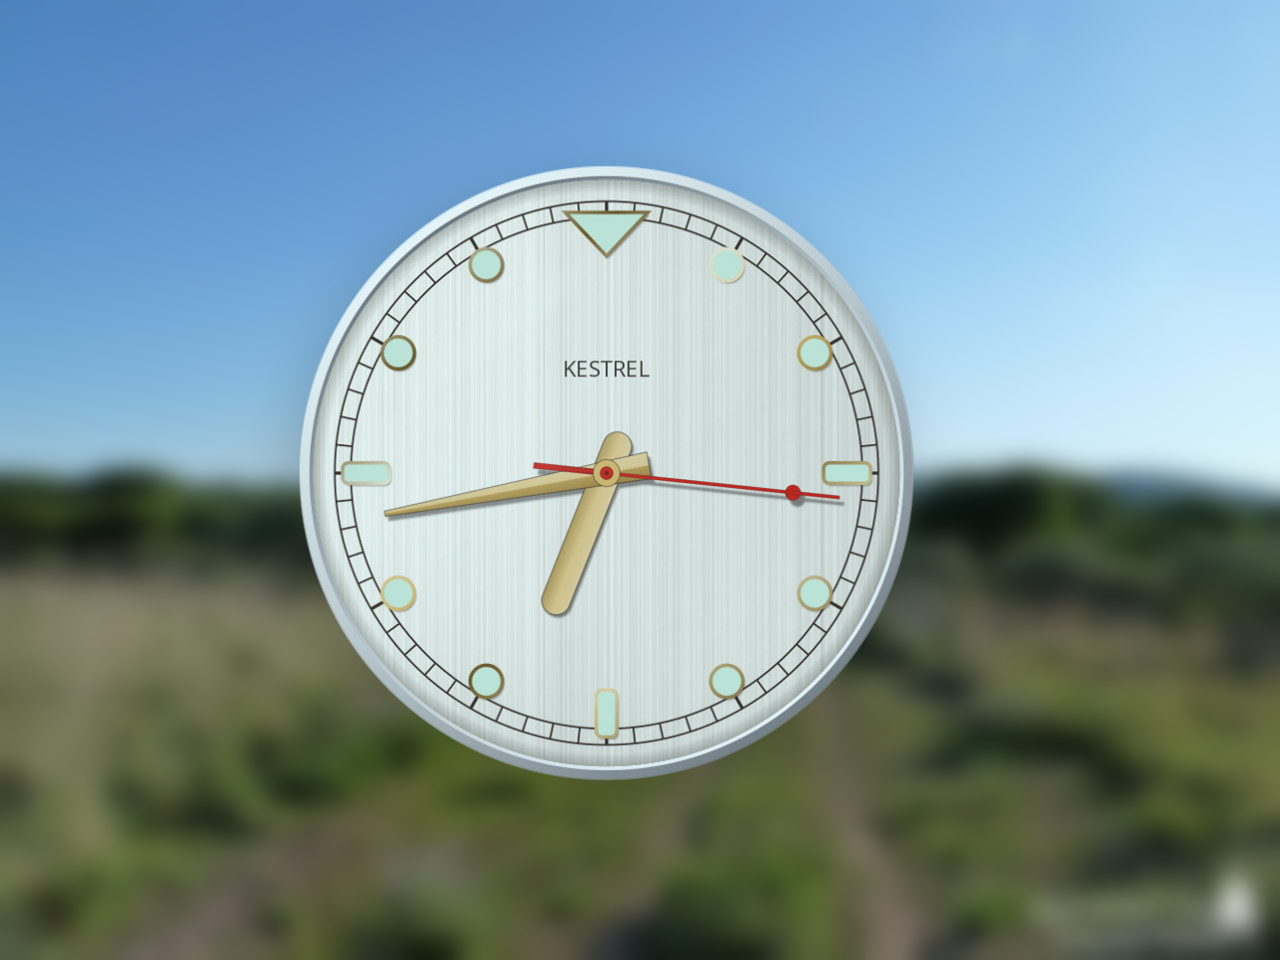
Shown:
6,43,16
